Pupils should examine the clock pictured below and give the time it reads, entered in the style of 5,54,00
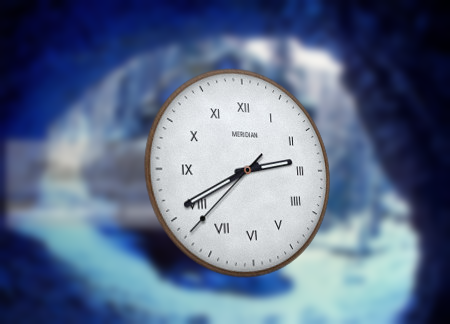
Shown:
2,40,38
